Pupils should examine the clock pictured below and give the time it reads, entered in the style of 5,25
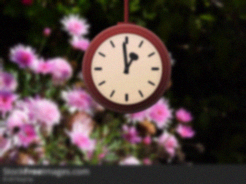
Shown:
12,59
